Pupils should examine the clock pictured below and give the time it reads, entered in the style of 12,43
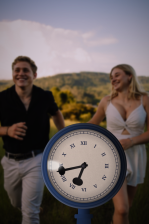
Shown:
6,43
